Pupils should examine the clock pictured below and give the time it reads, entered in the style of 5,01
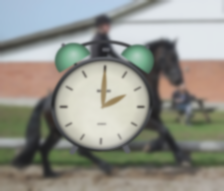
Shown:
2,00
